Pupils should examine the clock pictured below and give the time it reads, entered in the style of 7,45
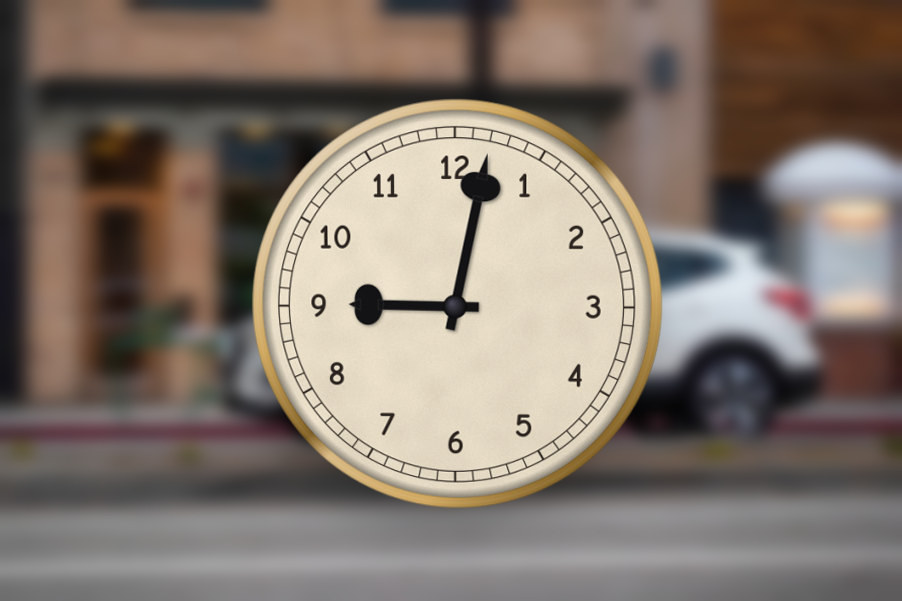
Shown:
9,02
